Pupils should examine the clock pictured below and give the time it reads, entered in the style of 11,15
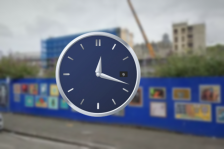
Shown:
12,18
